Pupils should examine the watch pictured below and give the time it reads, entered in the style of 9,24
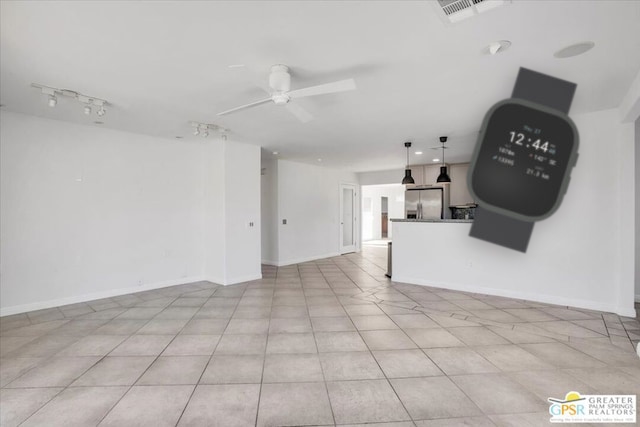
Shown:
12,44
